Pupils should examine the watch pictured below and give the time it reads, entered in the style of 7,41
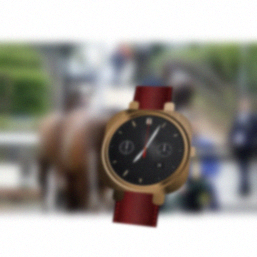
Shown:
7,04
